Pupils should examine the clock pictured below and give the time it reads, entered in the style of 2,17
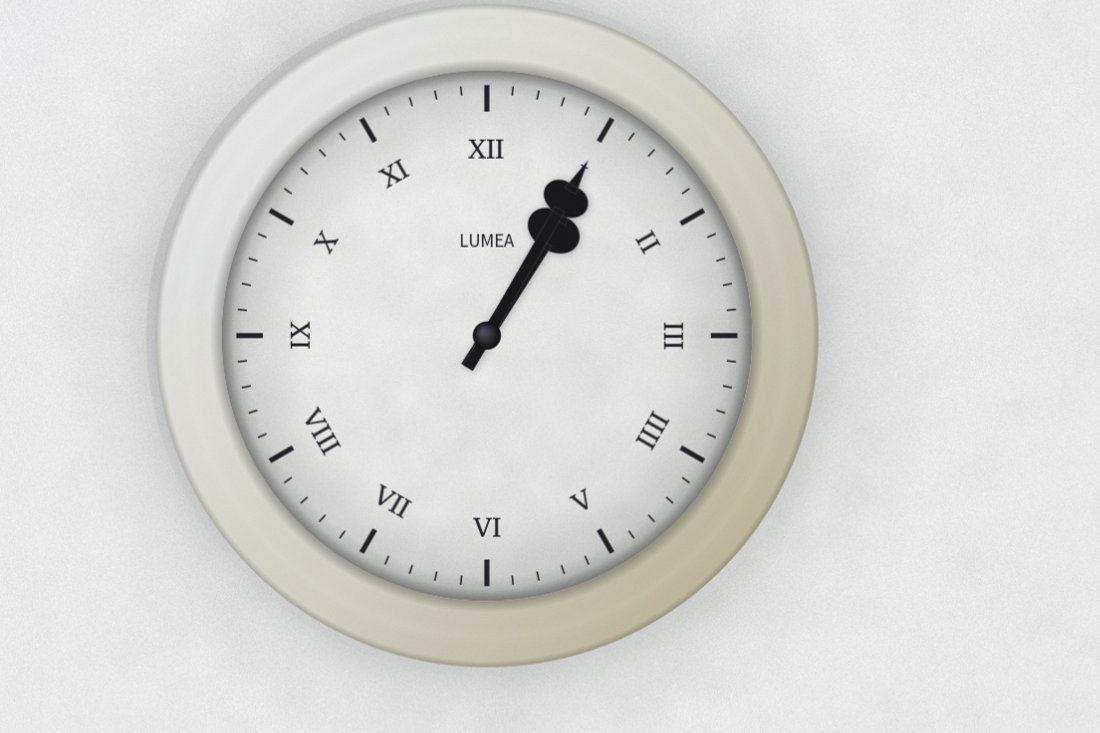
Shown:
1,05
